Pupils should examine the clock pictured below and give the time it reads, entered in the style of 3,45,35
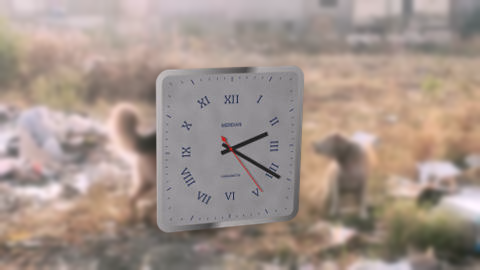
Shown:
2,20,24
